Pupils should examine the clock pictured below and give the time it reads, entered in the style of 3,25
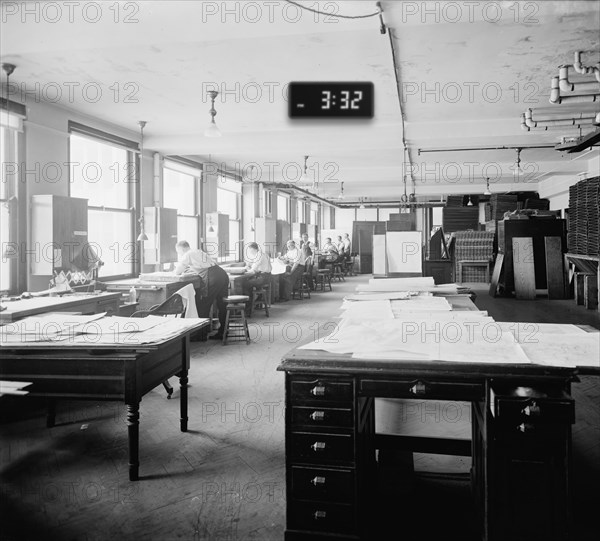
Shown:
3,32
